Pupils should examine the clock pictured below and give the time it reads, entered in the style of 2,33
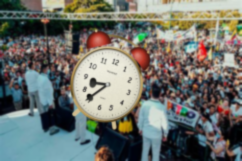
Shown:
8,36
